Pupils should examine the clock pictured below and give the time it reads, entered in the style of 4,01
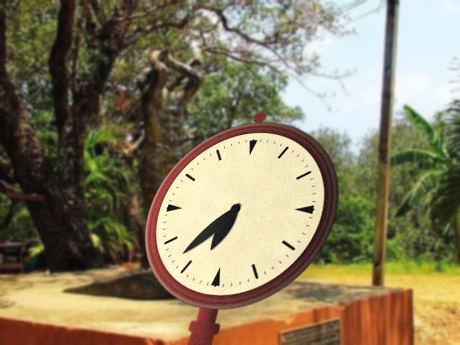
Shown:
6,37
